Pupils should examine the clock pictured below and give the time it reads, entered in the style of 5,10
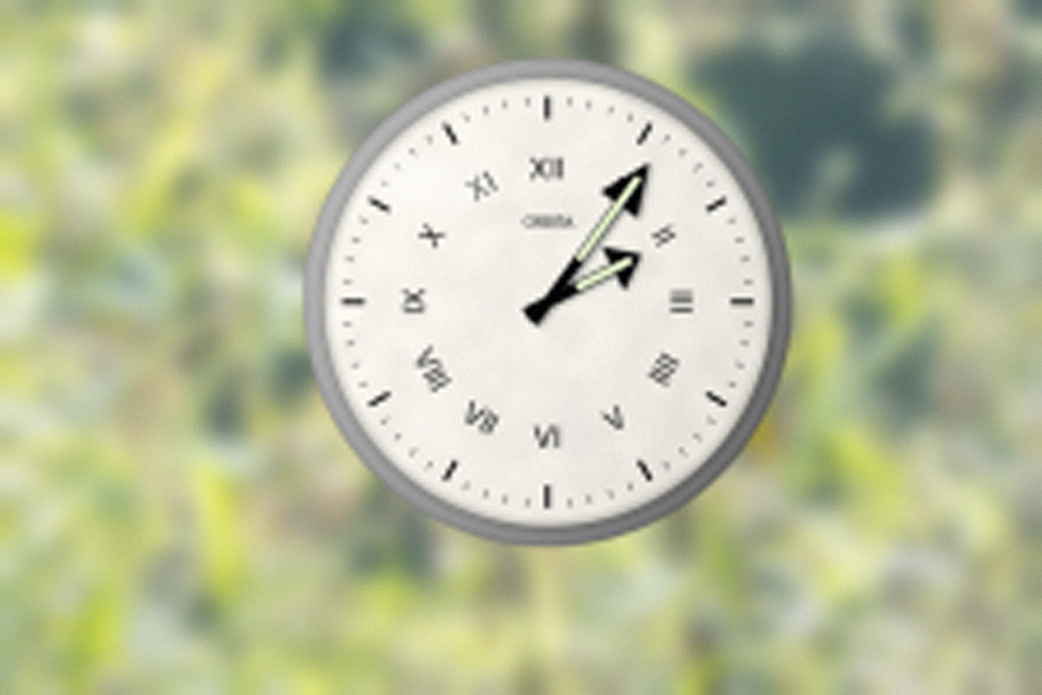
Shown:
2,06
